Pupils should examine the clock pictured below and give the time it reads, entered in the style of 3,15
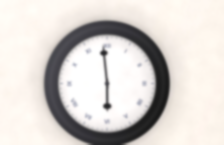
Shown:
5,59
